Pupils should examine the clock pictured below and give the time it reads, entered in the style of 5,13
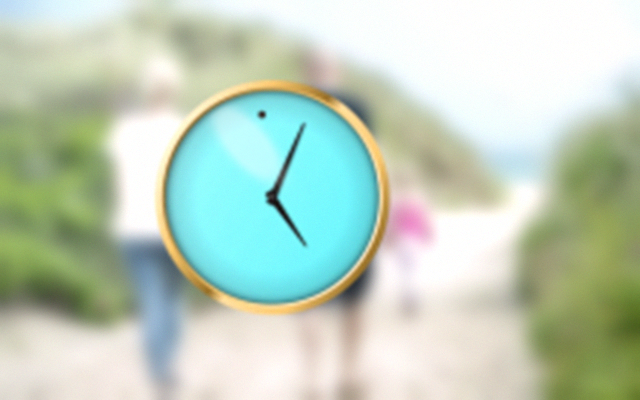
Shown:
5,05
